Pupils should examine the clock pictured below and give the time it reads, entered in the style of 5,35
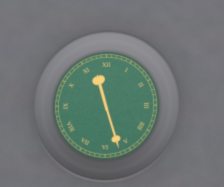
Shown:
11,27
